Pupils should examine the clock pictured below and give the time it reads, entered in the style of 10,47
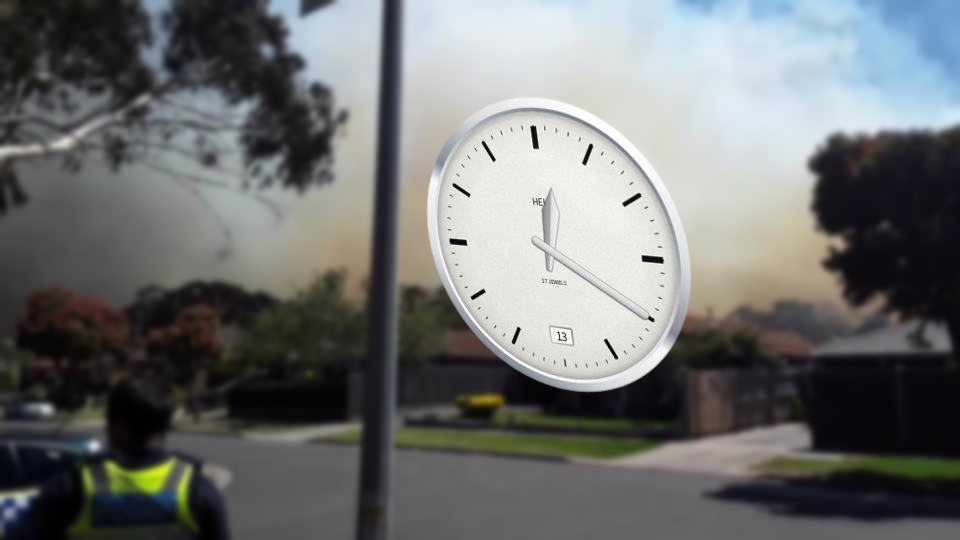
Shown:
12,20
